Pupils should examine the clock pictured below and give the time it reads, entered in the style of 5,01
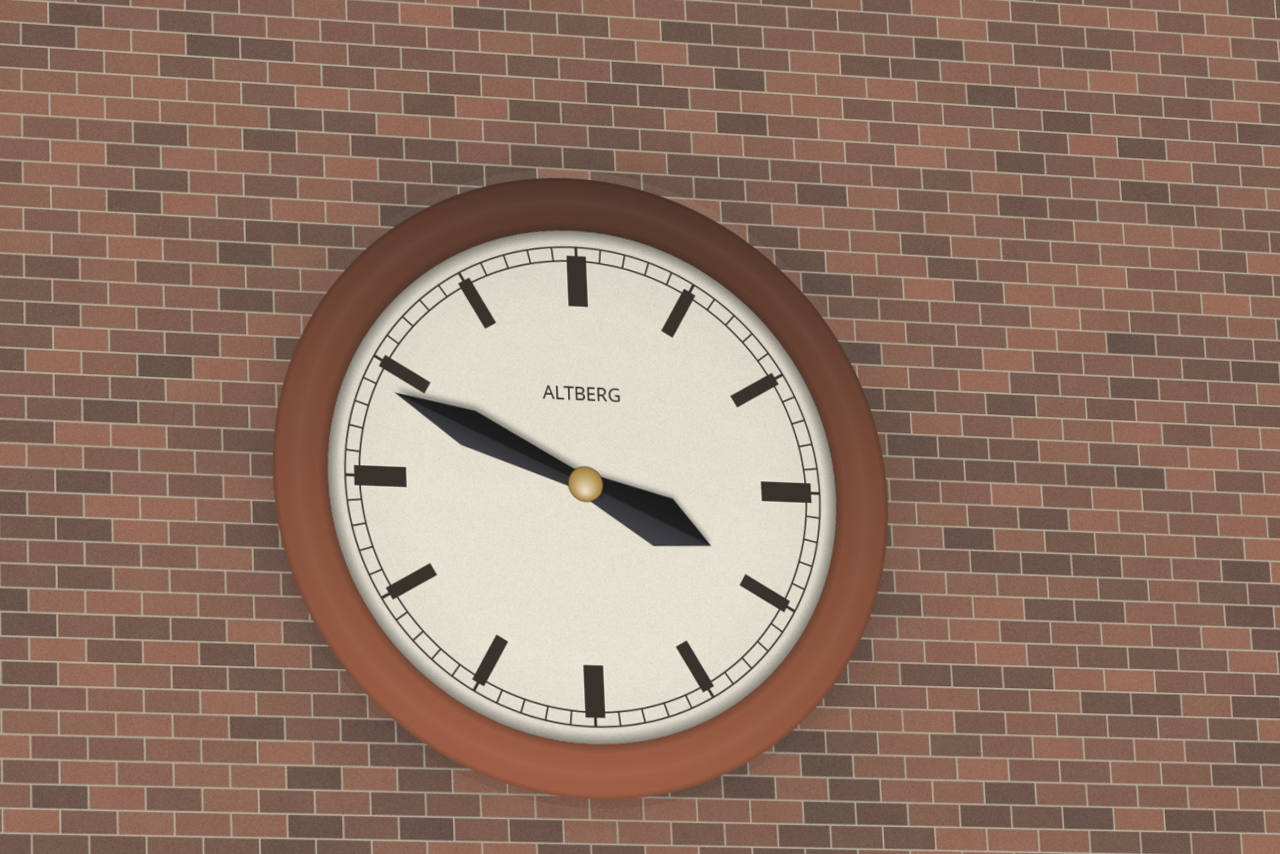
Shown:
3,49
